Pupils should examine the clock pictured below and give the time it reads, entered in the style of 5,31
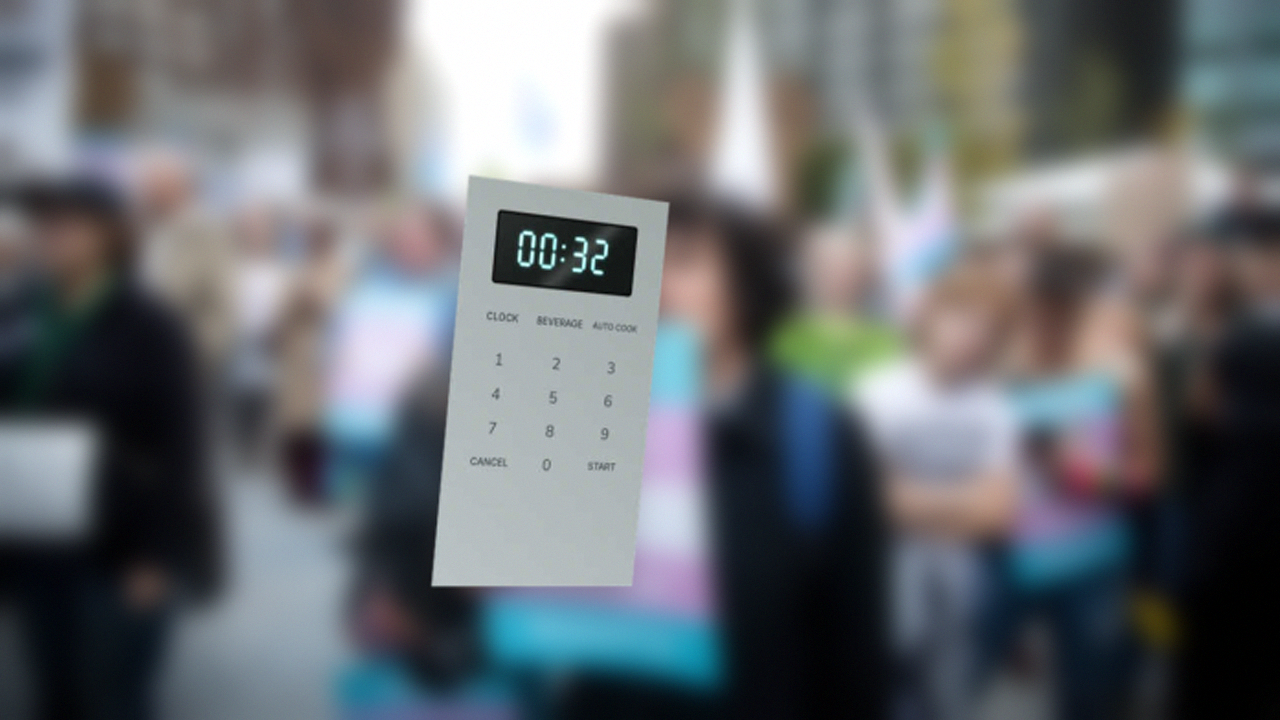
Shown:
0,32
